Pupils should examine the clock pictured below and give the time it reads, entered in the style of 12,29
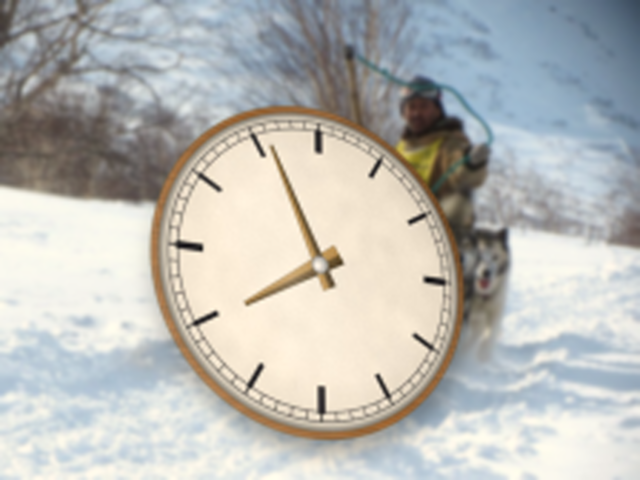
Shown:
7,56
